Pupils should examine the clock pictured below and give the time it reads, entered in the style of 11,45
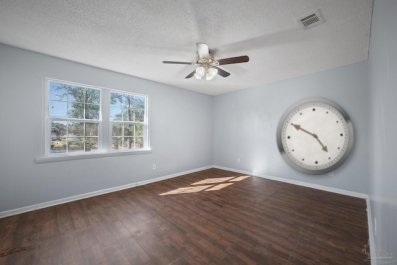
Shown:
4,50
